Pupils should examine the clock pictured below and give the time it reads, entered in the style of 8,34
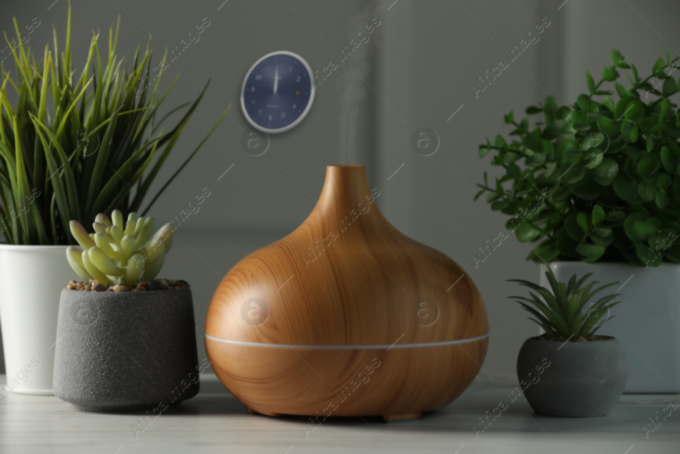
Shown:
11,59
